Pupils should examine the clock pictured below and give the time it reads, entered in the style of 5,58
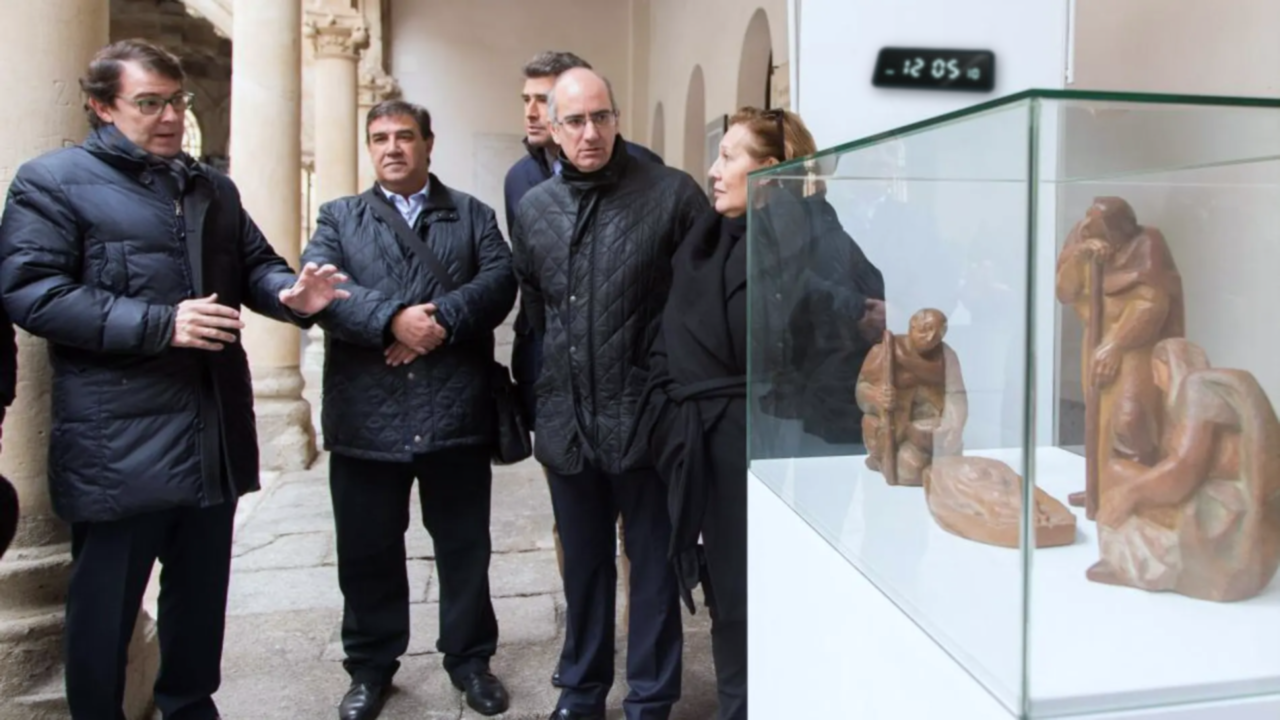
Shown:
12,05
